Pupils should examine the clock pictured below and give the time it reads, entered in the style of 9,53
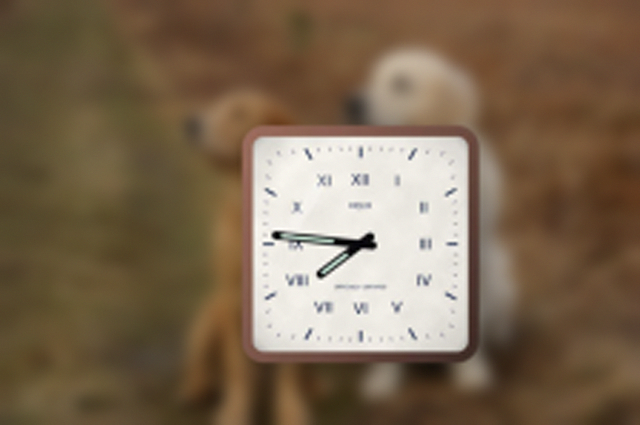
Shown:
7,46
